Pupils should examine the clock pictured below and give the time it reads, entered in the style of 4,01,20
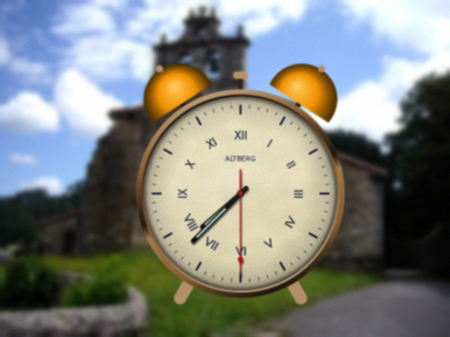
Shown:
7,37,30
